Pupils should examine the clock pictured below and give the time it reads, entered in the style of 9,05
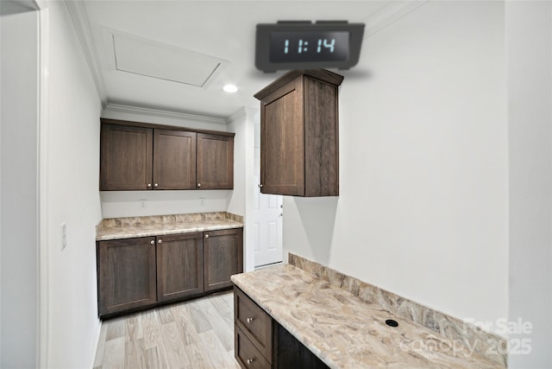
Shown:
11,14
